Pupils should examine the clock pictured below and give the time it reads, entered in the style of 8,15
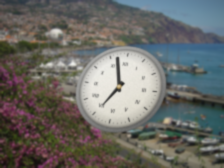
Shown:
6,57
